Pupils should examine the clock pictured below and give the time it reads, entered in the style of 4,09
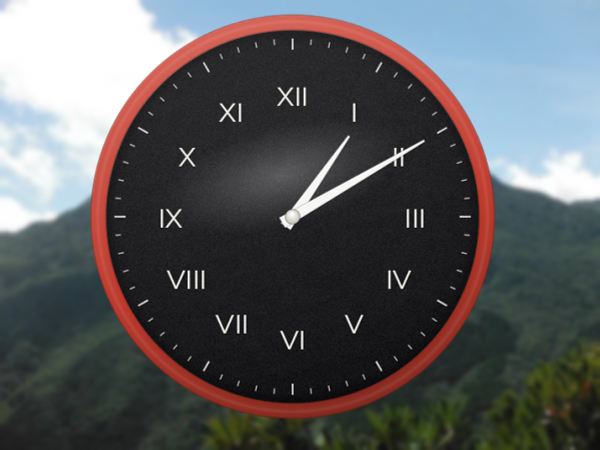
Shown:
1,10
